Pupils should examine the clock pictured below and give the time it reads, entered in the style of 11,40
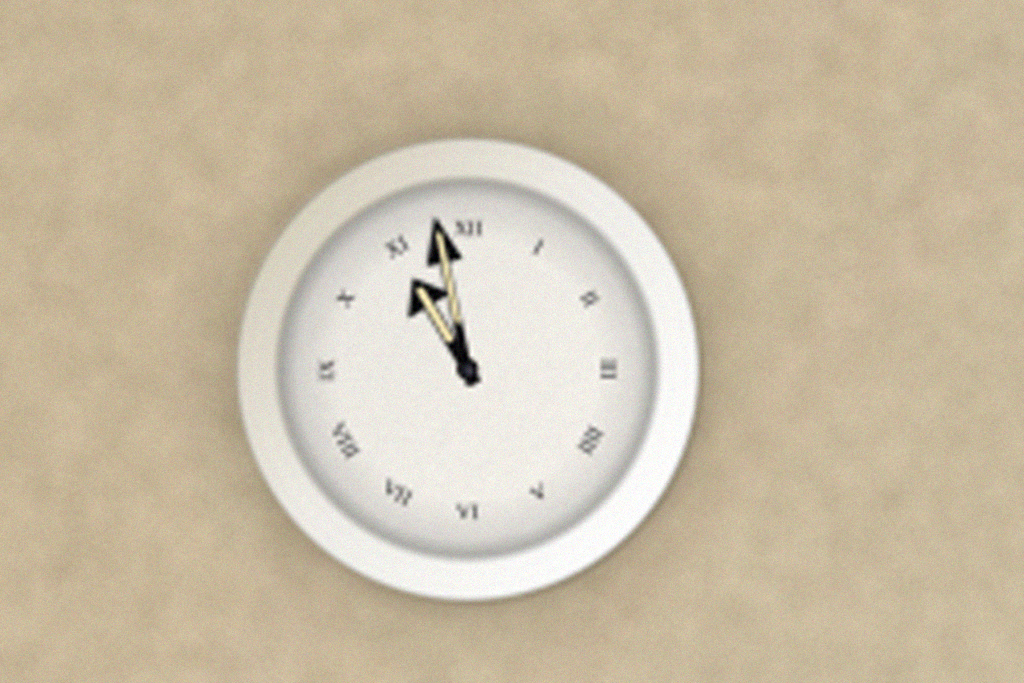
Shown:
10,58
